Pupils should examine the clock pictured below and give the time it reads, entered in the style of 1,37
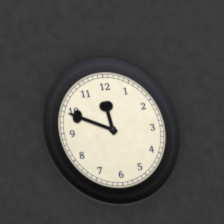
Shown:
11,49
